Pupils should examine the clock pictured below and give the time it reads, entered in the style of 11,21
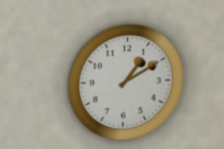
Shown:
1,10
